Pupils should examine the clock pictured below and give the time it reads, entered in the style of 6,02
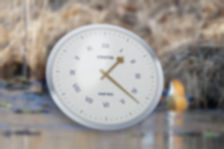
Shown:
1,22
